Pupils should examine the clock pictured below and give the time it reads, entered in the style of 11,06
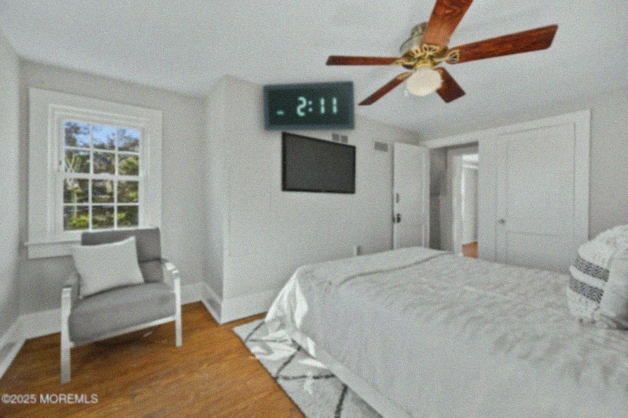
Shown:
2,11
